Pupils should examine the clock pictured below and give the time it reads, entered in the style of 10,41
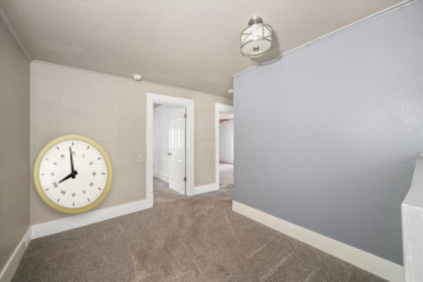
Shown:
7,59
